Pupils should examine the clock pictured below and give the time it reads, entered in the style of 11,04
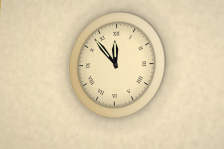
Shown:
11,53
